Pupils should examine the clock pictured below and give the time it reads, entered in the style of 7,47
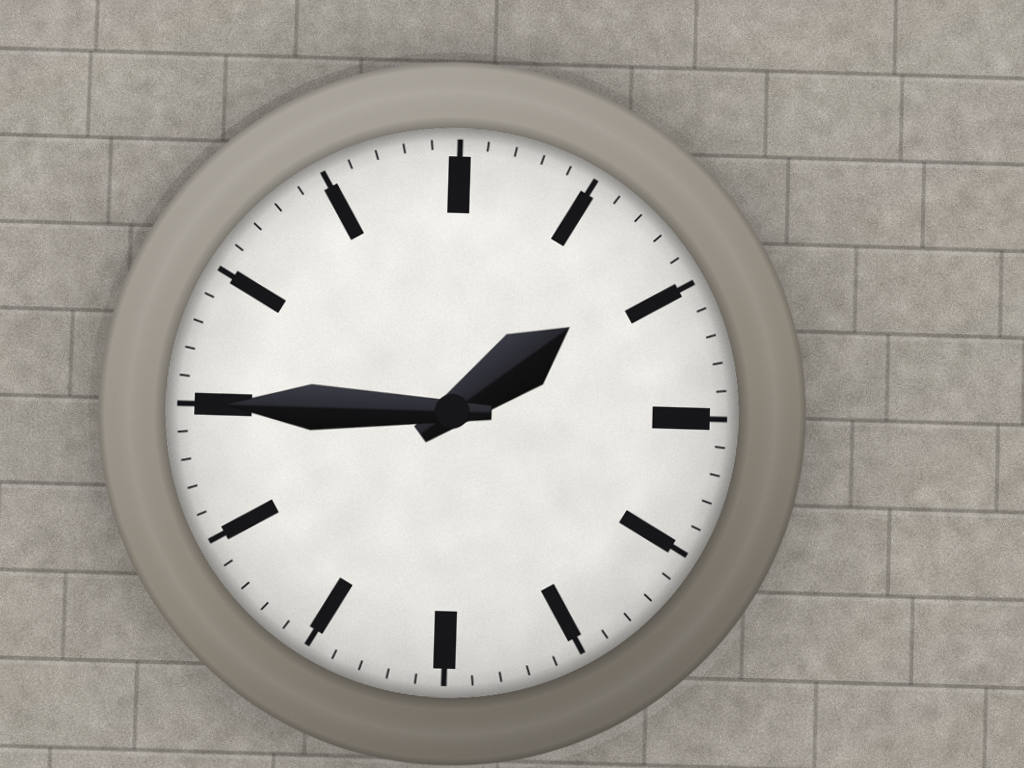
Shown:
1,45
